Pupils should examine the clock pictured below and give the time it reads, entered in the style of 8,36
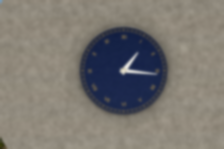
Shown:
1,16
